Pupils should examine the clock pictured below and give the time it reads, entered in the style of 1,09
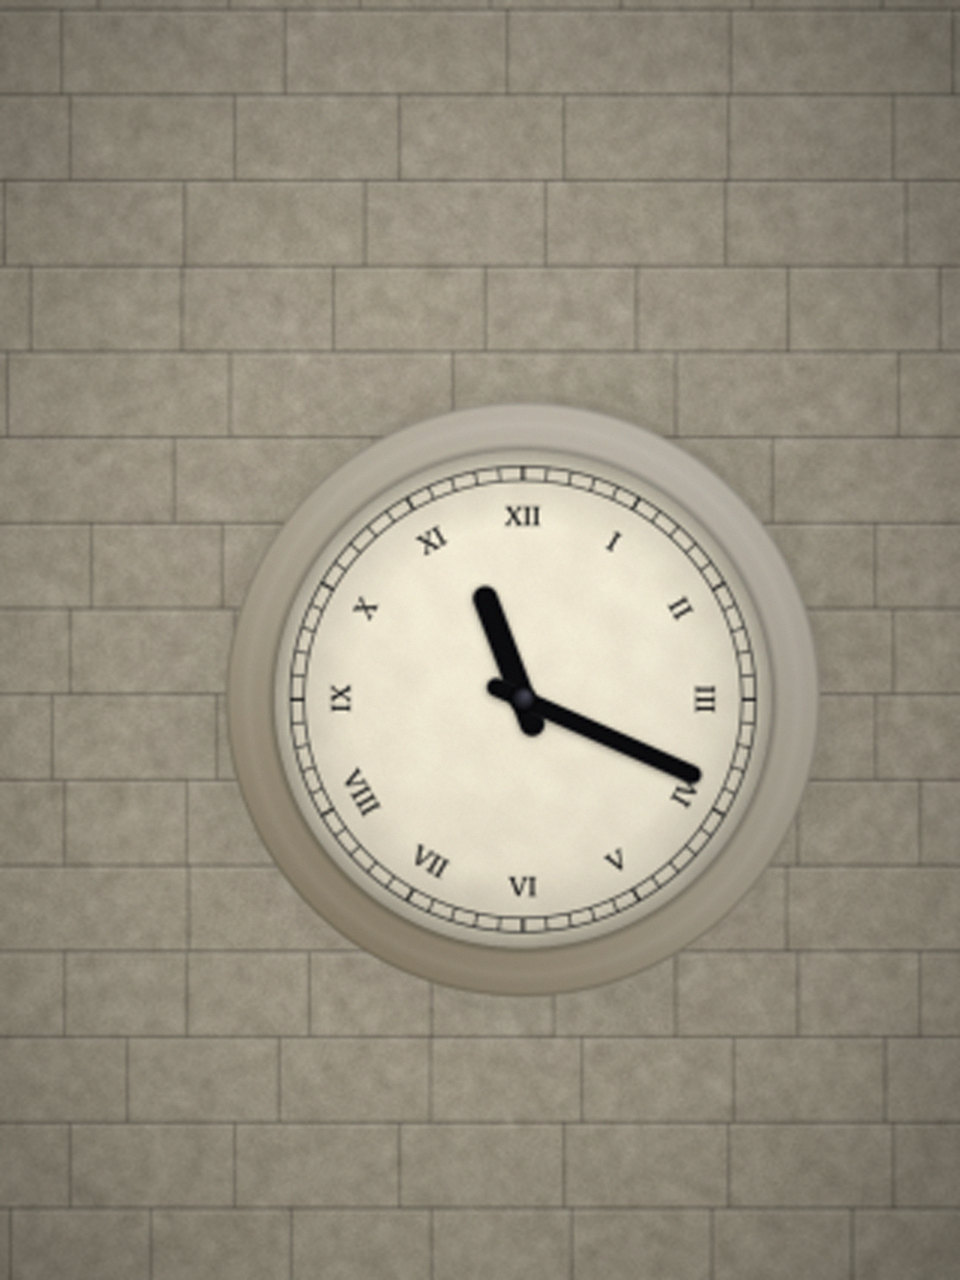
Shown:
11,19
